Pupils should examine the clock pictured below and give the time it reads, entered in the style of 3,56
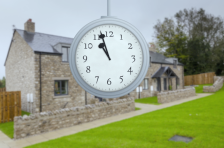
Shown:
10,57
